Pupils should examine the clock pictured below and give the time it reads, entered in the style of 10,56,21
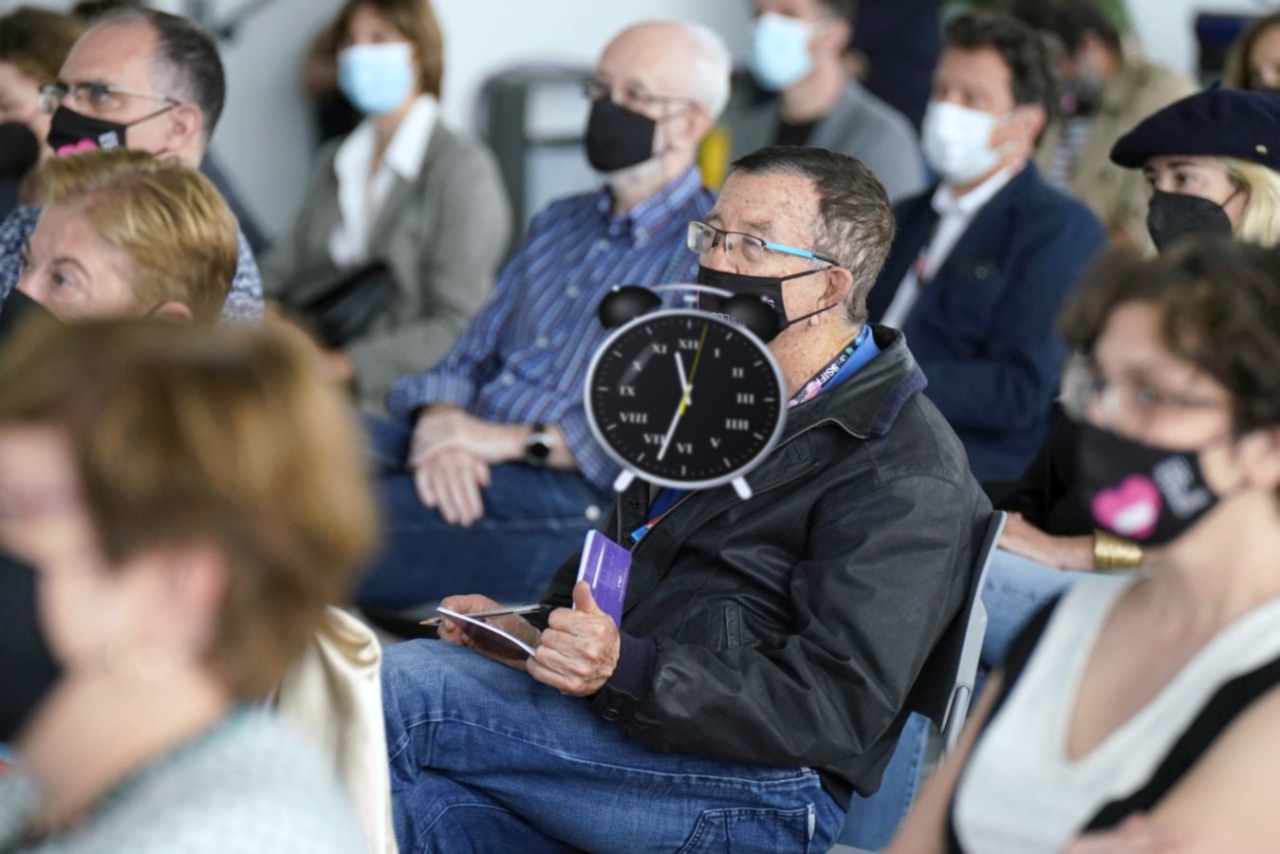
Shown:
11,33,02
